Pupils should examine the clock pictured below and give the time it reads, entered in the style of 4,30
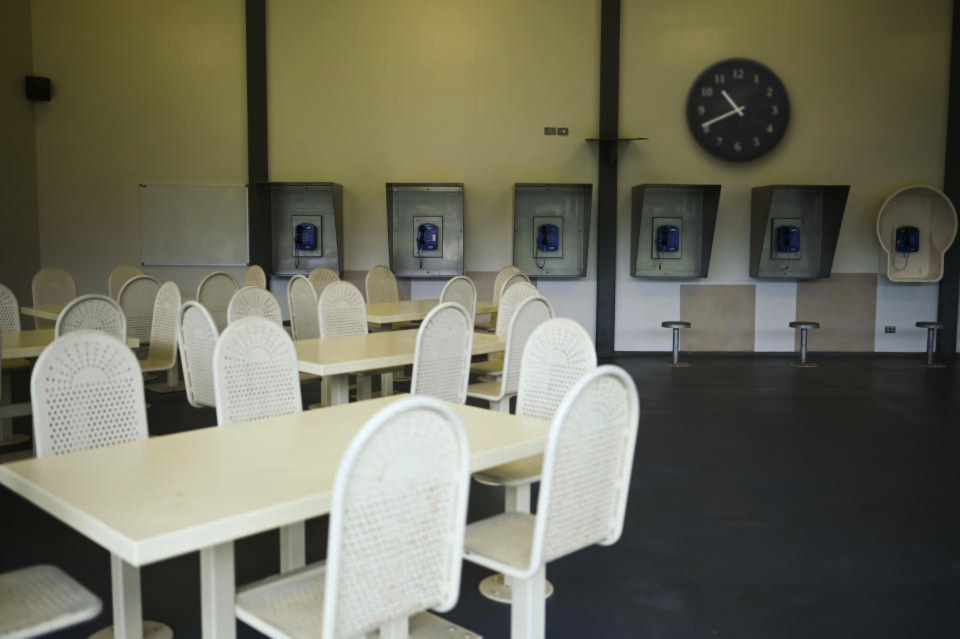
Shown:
10,41
